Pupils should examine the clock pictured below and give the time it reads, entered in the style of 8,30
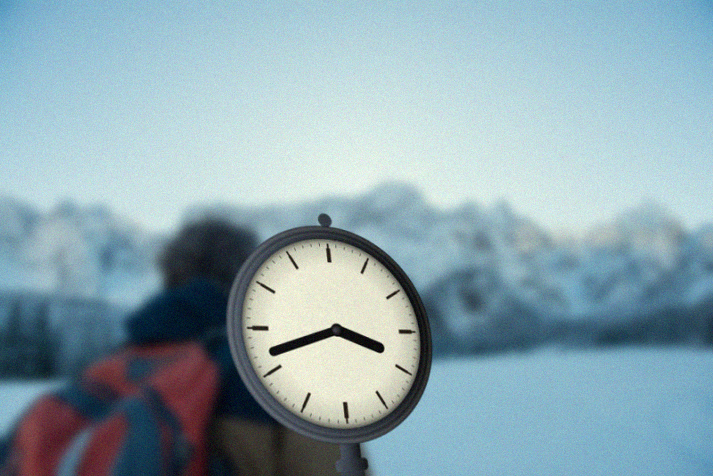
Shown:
3,42
